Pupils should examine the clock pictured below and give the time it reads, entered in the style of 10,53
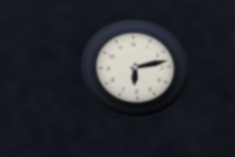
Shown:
6,13
